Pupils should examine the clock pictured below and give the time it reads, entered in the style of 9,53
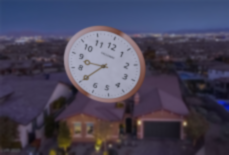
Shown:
8,35
